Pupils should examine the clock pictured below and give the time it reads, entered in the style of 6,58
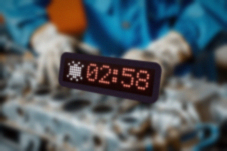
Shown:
2,58
